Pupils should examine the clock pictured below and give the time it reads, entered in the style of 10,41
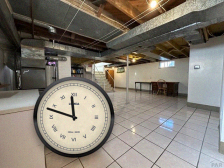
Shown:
11,48
